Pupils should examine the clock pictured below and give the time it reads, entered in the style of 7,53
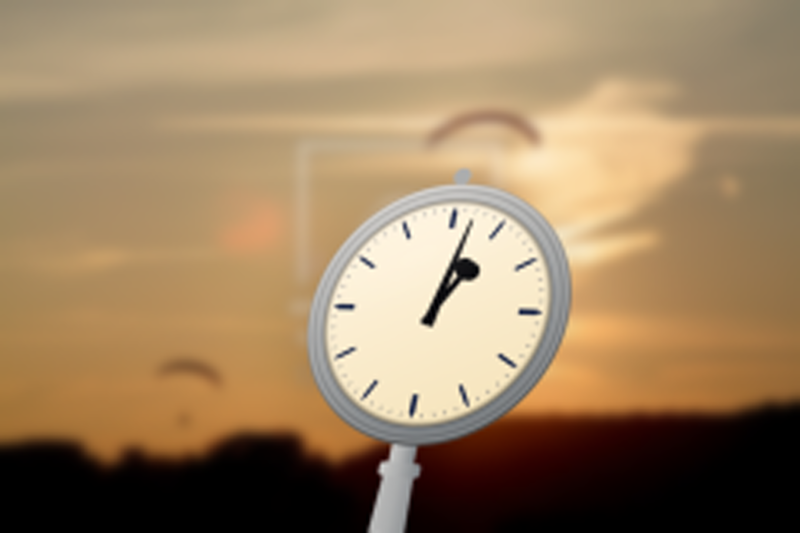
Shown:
1,02
